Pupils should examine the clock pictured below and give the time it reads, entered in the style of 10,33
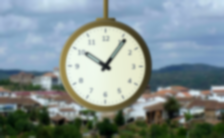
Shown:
10,06
